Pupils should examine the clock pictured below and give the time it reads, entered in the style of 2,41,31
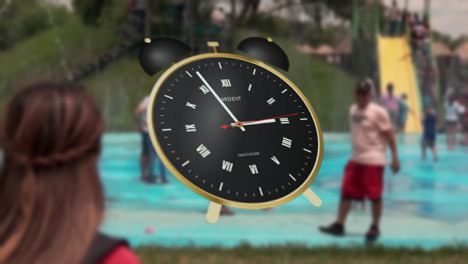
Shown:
2,56,14
